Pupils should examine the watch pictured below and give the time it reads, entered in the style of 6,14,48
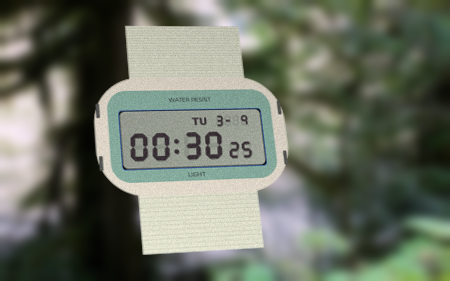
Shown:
0,30,25
